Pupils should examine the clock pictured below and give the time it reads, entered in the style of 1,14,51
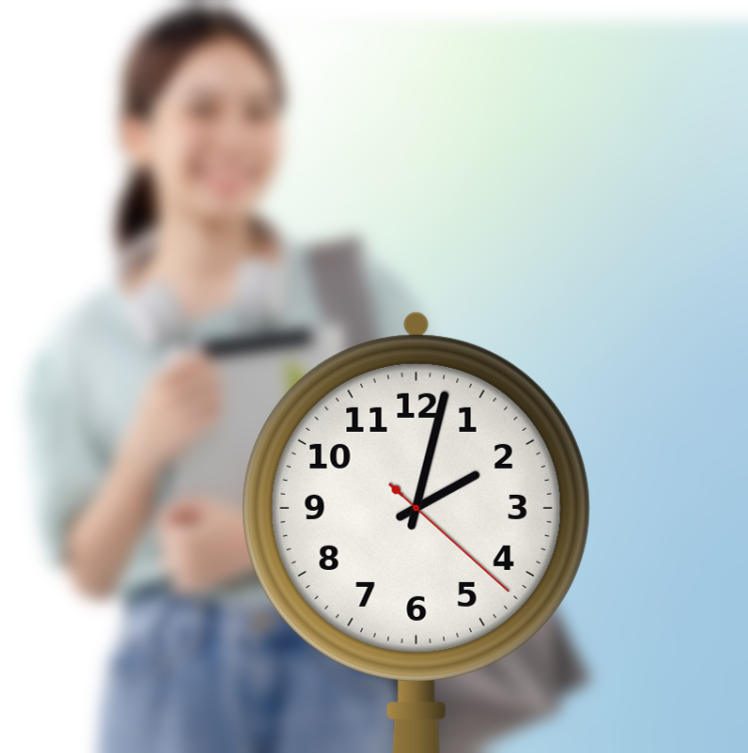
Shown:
2,02,22
